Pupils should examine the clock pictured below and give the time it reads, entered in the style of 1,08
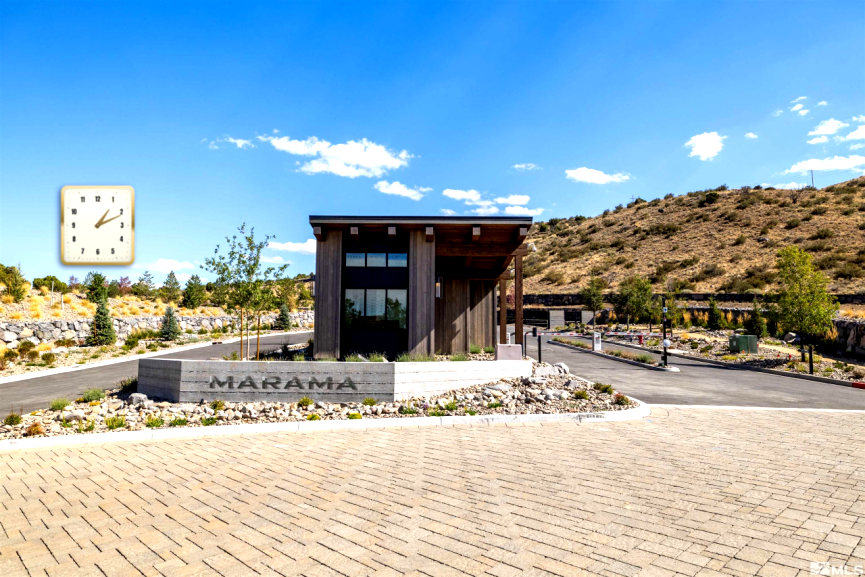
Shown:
1,11
